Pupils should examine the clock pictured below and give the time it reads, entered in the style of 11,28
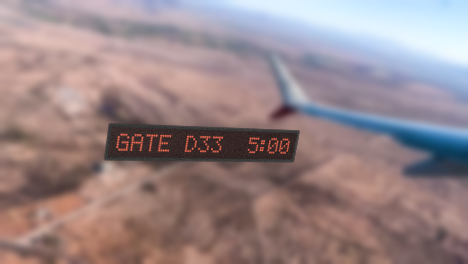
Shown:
5,00
